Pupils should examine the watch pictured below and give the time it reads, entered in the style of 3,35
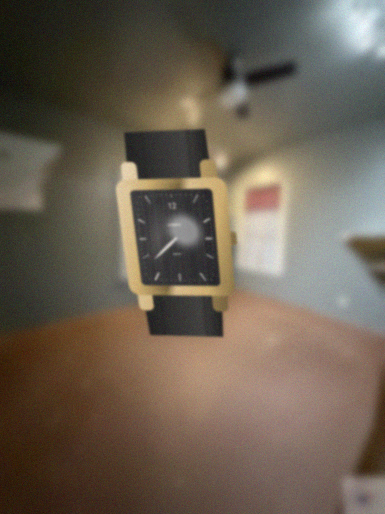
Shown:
7,38
